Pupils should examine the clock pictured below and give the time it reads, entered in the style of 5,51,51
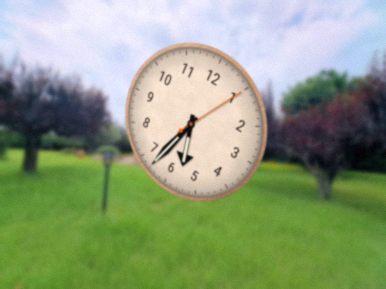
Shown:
5,33,05
